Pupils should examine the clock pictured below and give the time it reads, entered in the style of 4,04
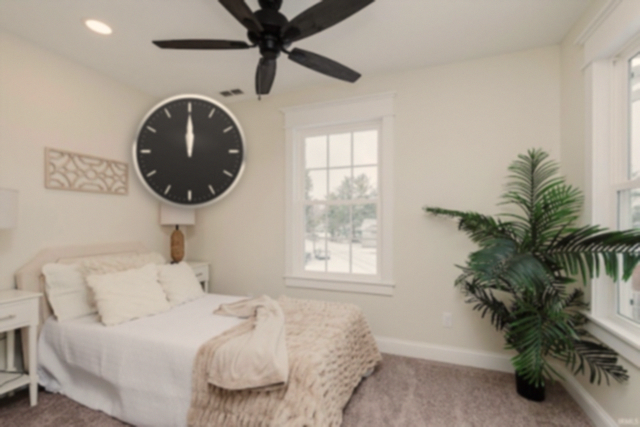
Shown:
12,00
